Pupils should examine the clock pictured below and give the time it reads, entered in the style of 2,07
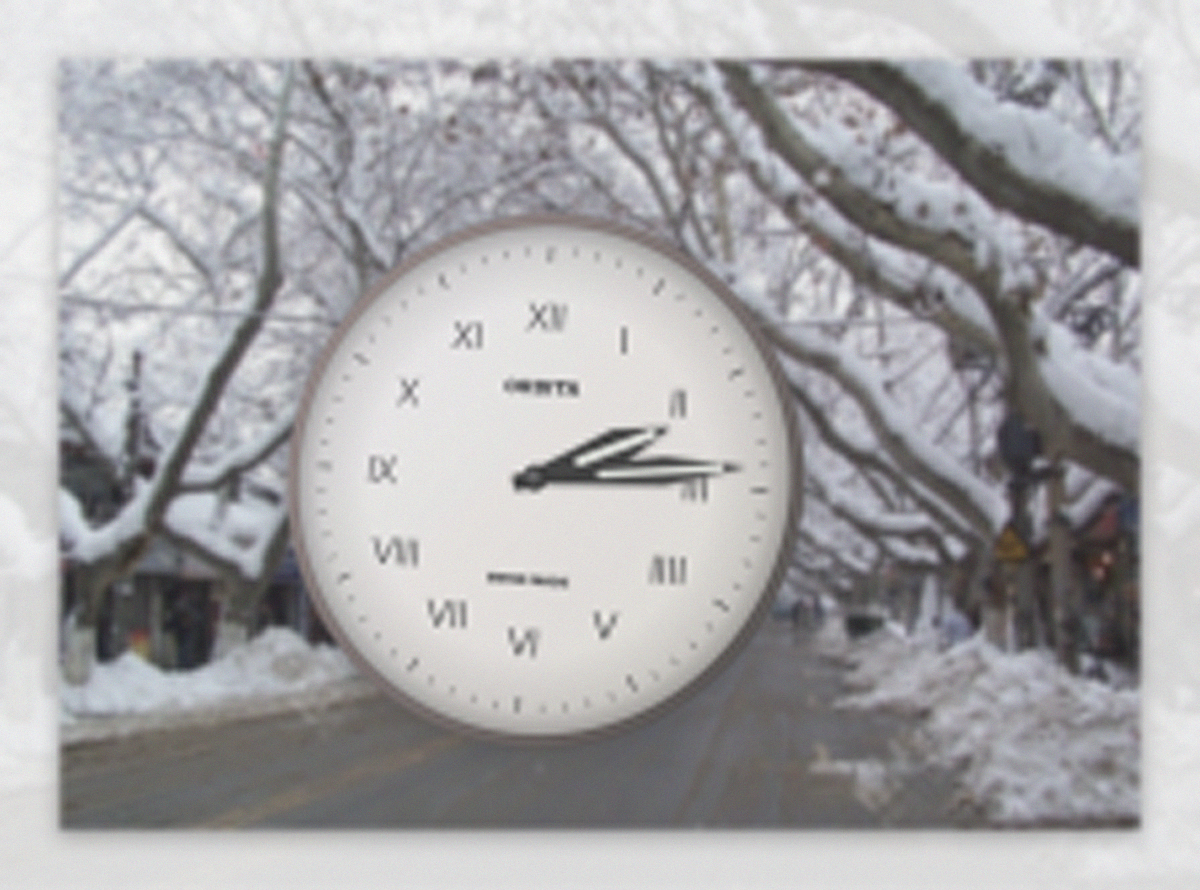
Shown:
2,14
